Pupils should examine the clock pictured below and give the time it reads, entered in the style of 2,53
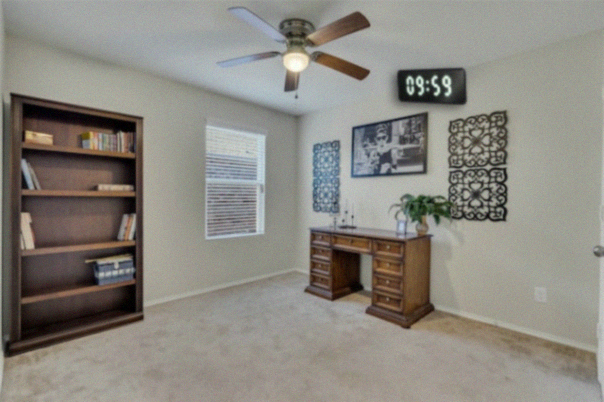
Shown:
9,59
